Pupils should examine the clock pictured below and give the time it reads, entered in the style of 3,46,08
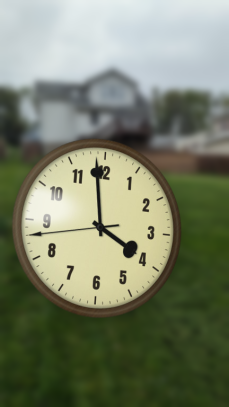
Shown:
3,58,43
